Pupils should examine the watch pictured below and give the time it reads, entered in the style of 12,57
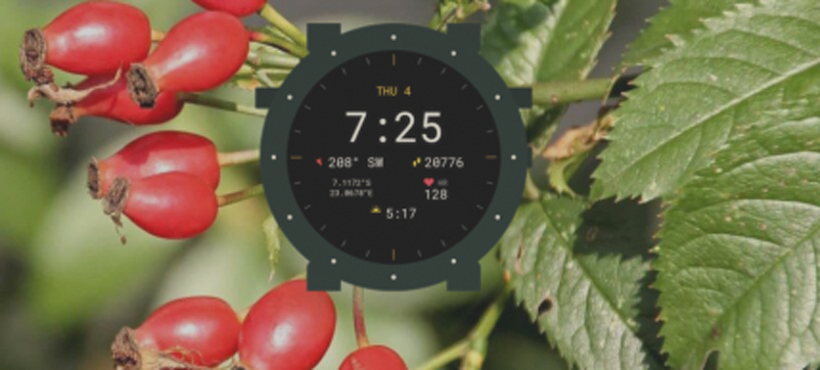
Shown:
7,25
